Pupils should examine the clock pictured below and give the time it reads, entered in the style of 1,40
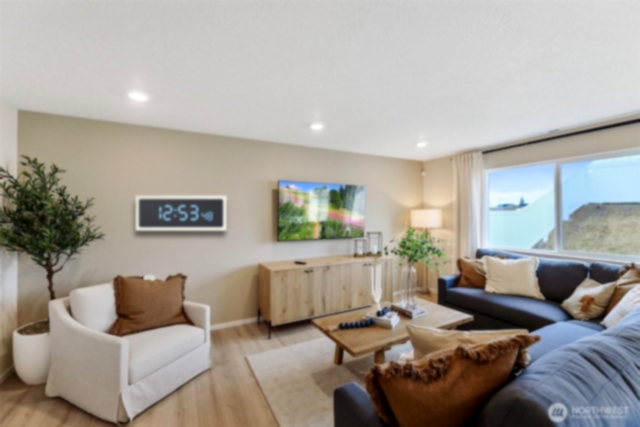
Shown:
12,53
